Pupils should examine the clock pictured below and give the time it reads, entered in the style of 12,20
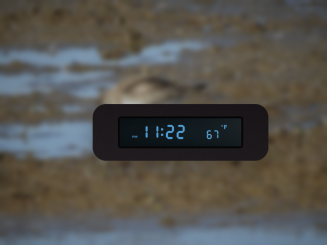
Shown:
11,22
